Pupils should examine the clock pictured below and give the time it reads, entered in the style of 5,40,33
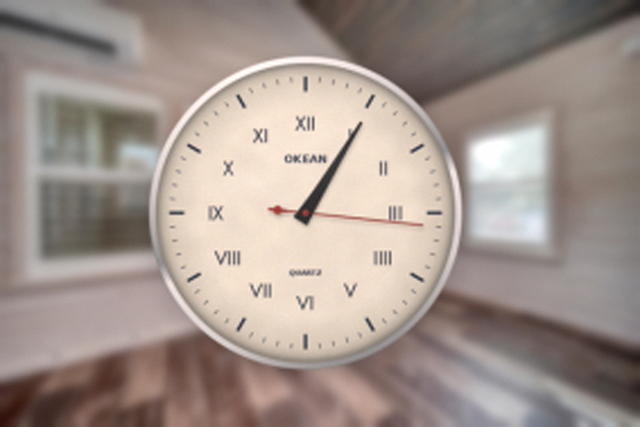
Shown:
1,05,16
